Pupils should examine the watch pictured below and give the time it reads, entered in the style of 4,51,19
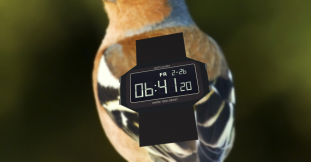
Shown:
6,41,20
